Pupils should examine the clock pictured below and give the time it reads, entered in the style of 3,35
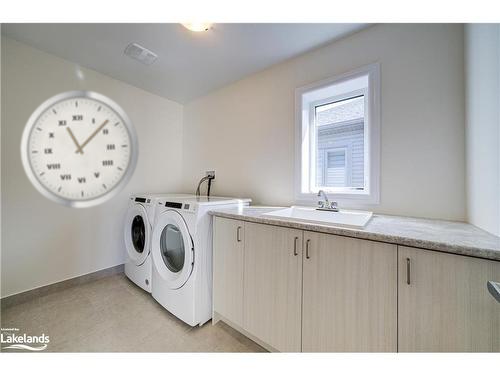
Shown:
11,08
